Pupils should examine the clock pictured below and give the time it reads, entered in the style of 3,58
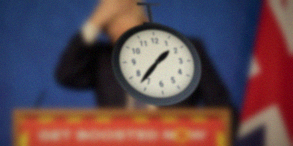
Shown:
1,37
